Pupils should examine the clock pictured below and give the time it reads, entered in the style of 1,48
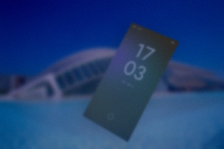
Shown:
17,03
